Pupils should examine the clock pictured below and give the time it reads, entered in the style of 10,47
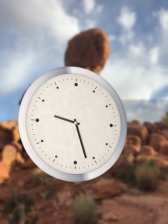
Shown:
9,27
